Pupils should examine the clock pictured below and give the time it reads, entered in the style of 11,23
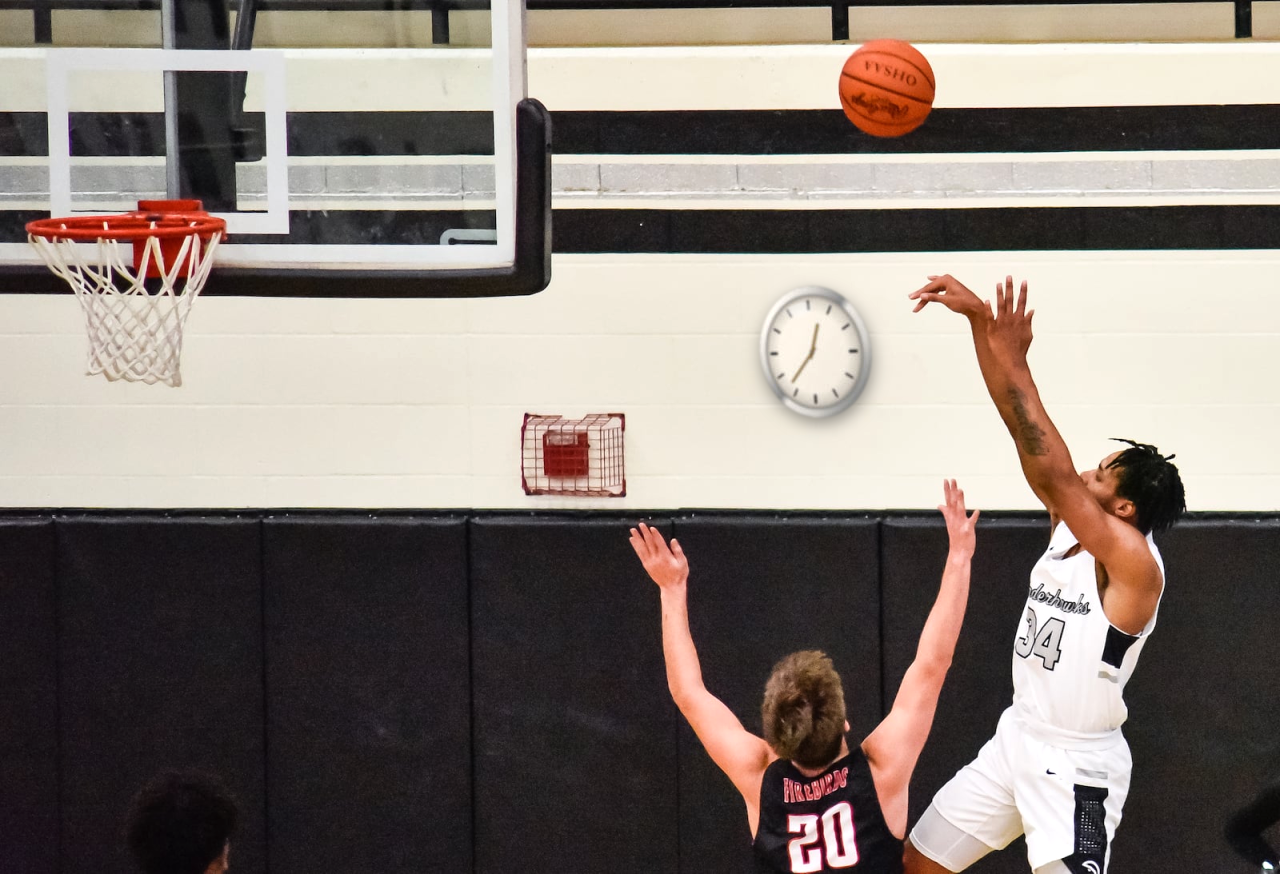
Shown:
12,37
